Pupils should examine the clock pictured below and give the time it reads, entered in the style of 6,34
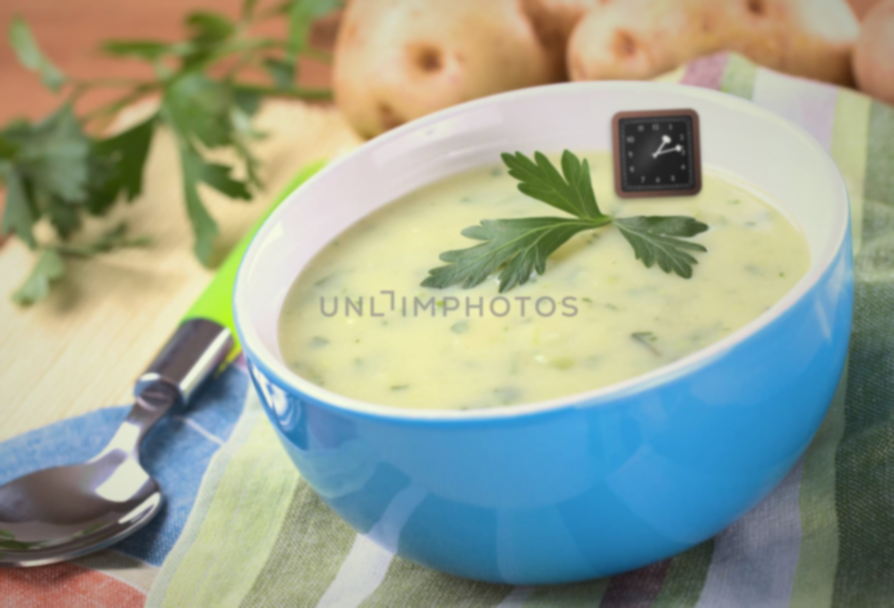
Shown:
1,13
